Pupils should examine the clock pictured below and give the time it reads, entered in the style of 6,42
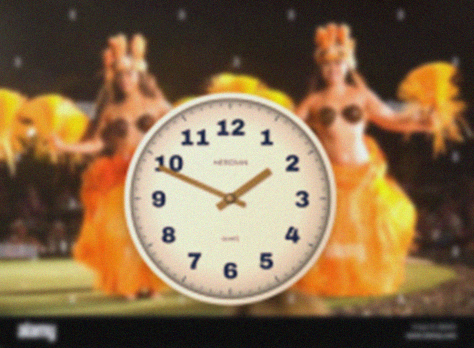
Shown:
1,49
